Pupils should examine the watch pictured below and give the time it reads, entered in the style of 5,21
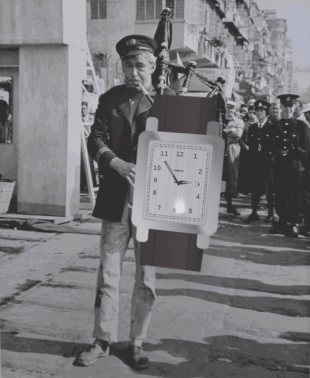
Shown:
2,54
